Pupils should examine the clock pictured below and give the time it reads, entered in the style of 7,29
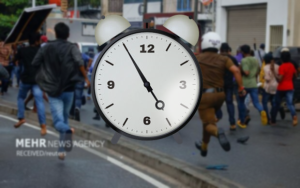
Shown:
4,55
